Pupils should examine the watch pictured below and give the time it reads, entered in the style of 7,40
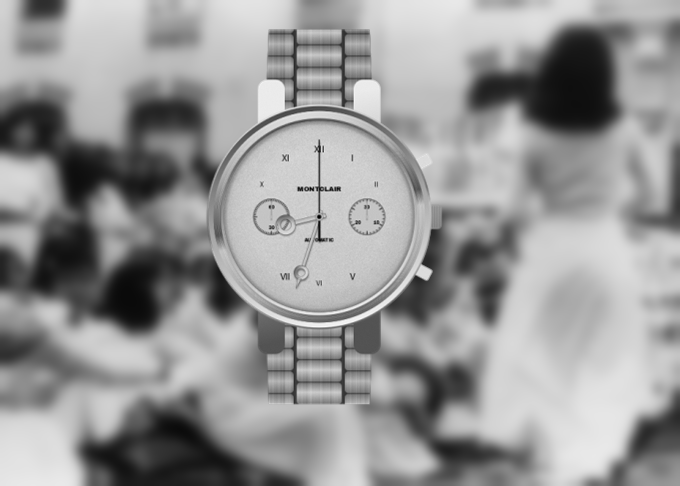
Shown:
8,33
